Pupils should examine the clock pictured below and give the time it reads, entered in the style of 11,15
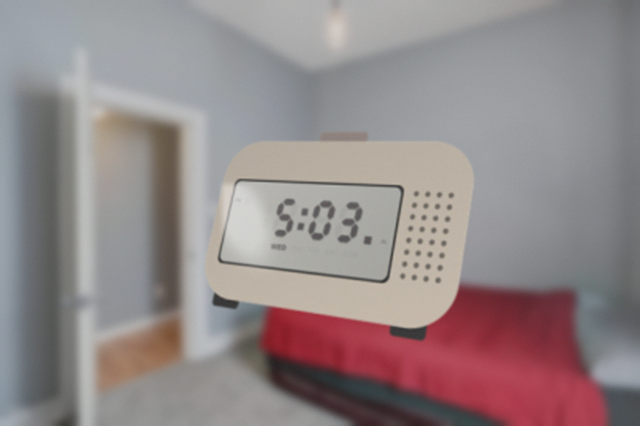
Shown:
5,03
